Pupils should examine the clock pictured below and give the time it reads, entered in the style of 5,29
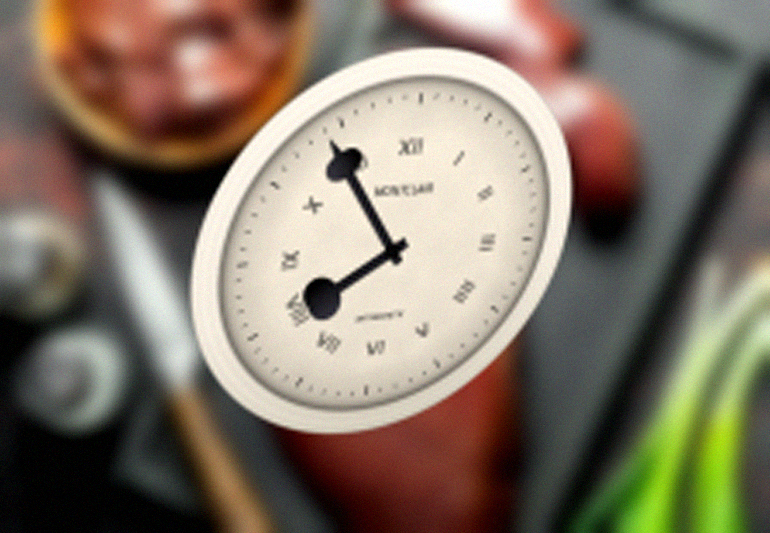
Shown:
7,54
